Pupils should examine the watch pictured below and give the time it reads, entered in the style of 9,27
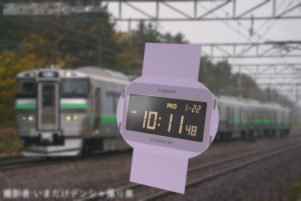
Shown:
10,11
